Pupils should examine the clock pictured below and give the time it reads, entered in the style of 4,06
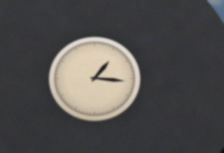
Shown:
1,16
